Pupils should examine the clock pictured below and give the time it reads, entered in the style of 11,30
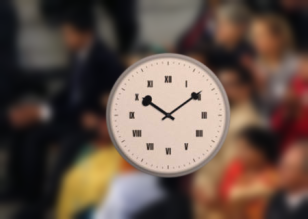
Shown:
10,09
